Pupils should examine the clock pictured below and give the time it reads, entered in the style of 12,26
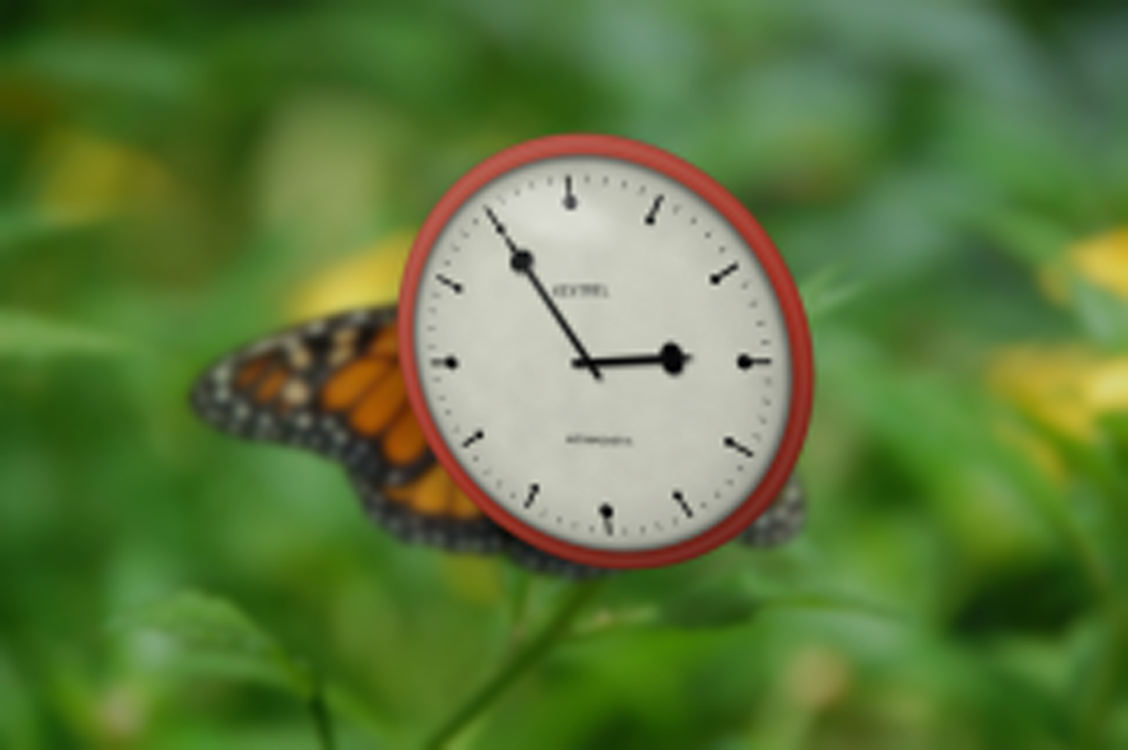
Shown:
2,55
